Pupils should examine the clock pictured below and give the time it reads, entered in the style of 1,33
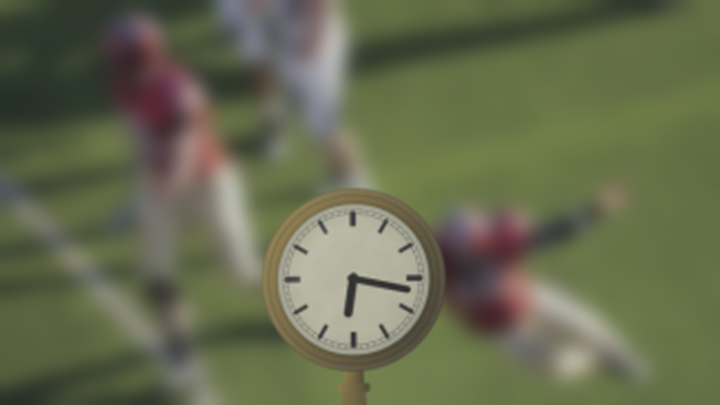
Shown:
6,17
